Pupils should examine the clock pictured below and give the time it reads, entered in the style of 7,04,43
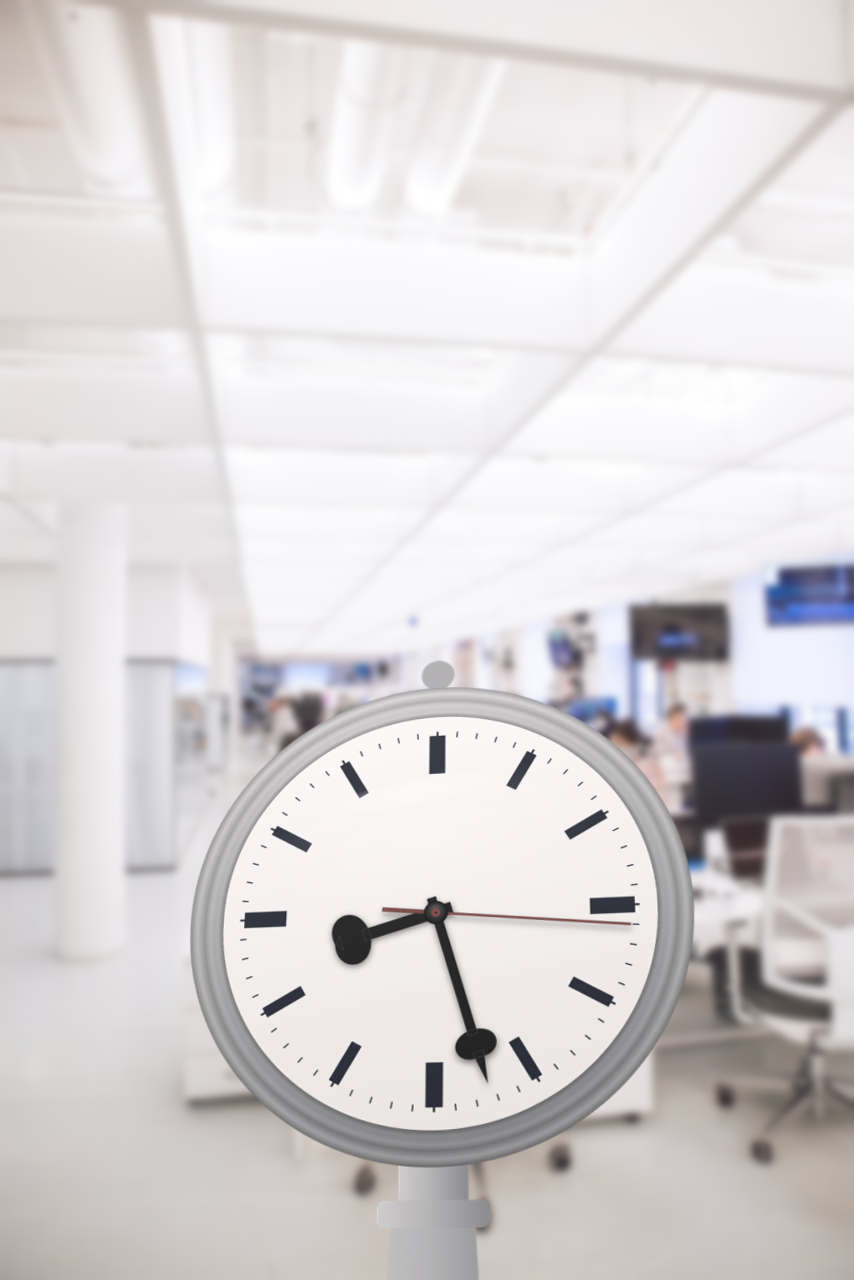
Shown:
8,27,16
